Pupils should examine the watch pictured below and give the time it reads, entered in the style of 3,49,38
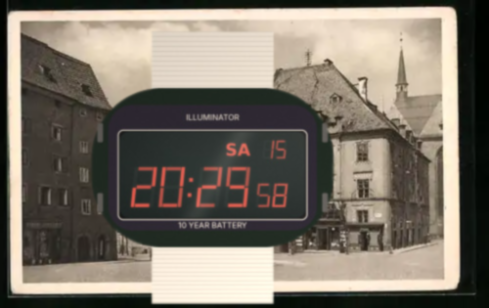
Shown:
20,29,58
